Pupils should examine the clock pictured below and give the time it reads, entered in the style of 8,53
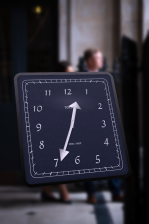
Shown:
12,34
